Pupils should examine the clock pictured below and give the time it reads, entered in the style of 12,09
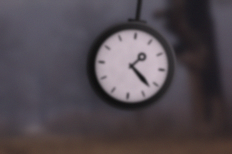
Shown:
1,22
